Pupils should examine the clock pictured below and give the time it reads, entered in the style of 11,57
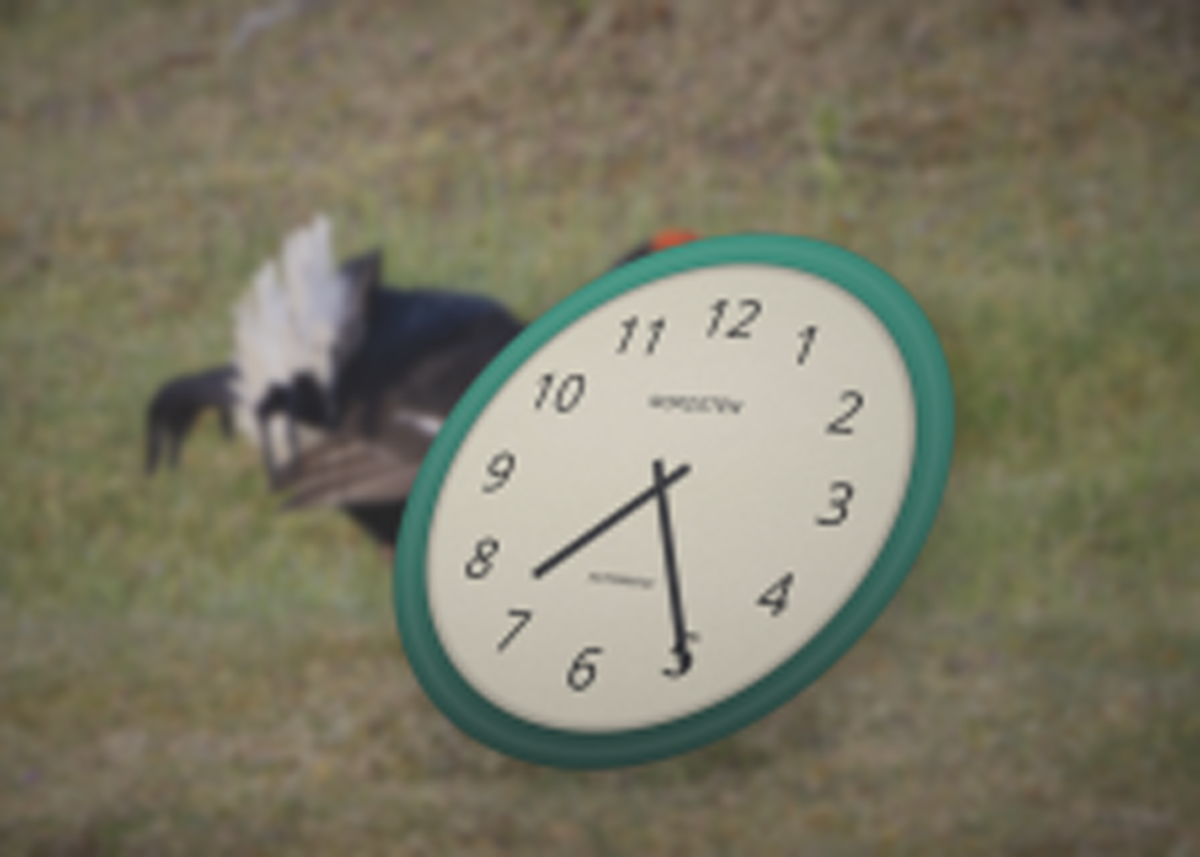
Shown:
7,25
